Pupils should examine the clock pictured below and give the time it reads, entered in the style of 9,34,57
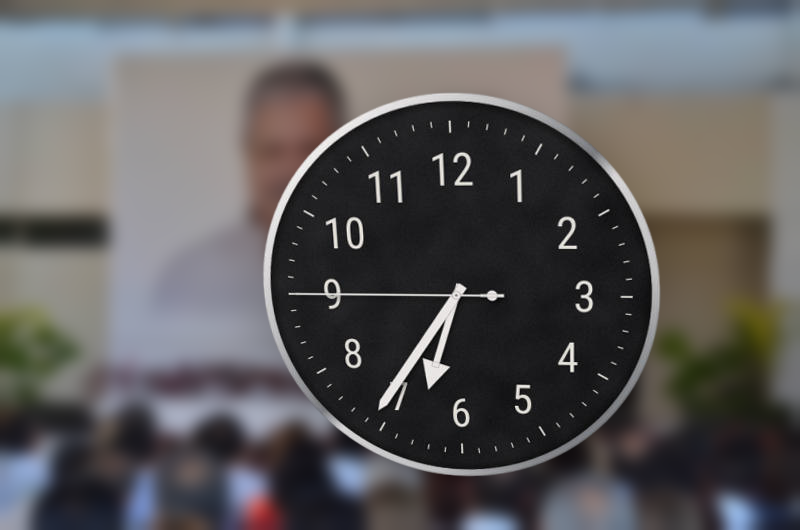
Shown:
6,35,45
